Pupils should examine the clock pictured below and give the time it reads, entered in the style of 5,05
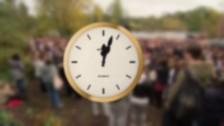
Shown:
12,03
